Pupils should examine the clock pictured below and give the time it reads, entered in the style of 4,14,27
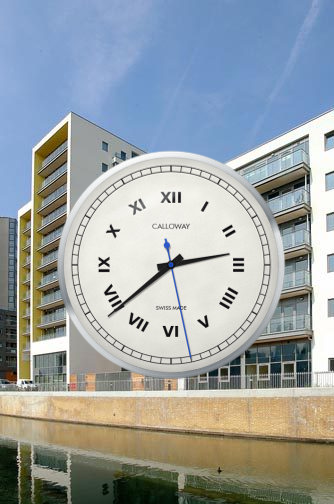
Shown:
2,38,28
